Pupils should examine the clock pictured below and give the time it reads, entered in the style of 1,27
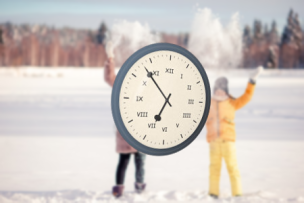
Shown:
6,53
